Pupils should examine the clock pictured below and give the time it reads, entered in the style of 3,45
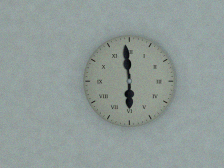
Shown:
5,59
